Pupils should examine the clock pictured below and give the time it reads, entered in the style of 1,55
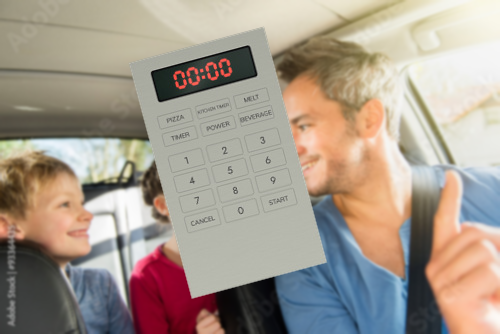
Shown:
0,00
